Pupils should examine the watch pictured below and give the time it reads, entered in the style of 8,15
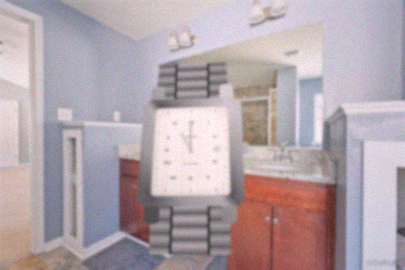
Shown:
11,00
